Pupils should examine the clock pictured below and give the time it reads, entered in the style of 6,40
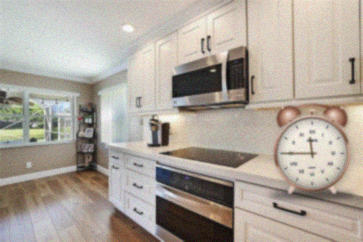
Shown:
11,45
